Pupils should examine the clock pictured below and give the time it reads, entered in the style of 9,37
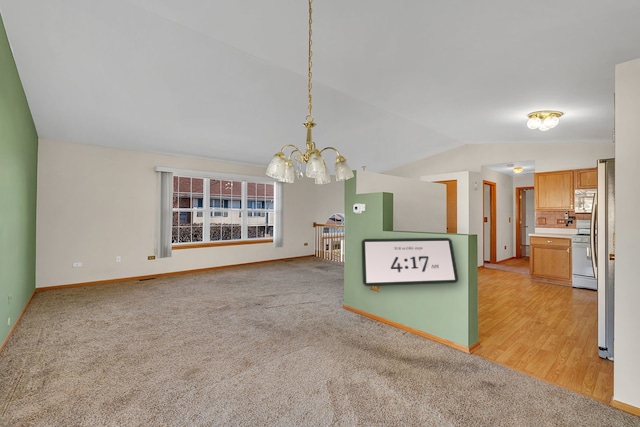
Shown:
4,17
